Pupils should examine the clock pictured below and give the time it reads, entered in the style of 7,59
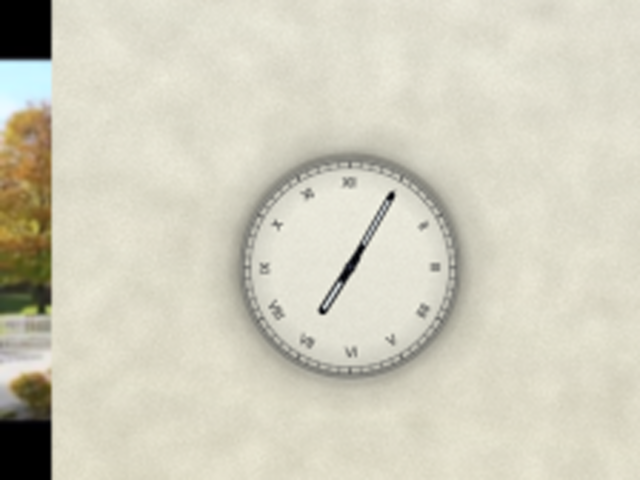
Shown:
7,05
